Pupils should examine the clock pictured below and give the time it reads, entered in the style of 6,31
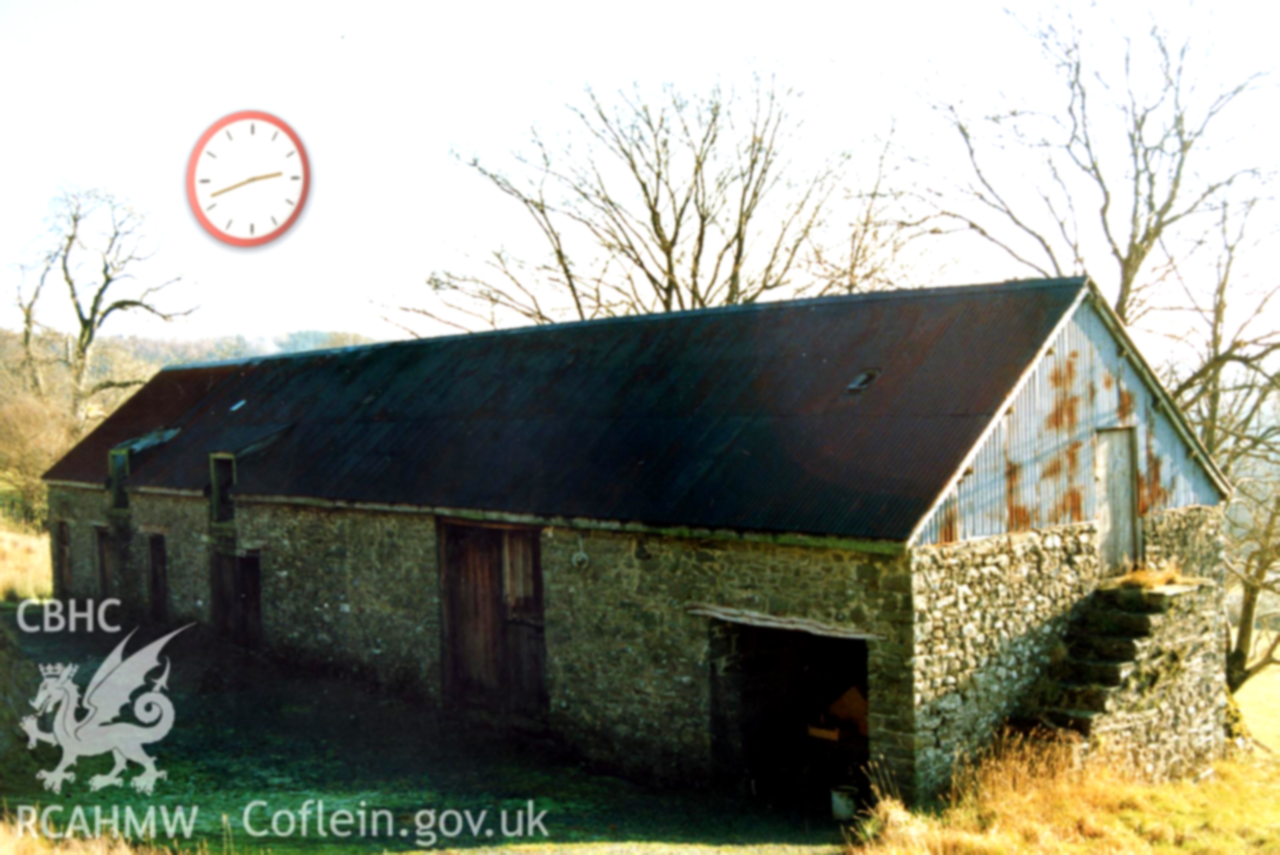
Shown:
2,42
